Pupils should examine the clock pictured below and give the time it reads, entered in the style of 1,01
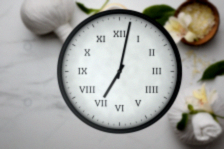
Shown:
7,02
